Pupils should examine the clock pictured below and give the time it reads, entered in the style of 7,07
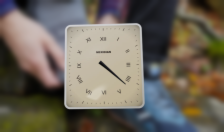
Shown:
4,22
